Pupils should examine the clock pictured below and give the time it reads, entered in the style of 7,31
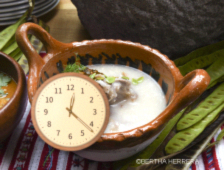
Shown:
12,22
